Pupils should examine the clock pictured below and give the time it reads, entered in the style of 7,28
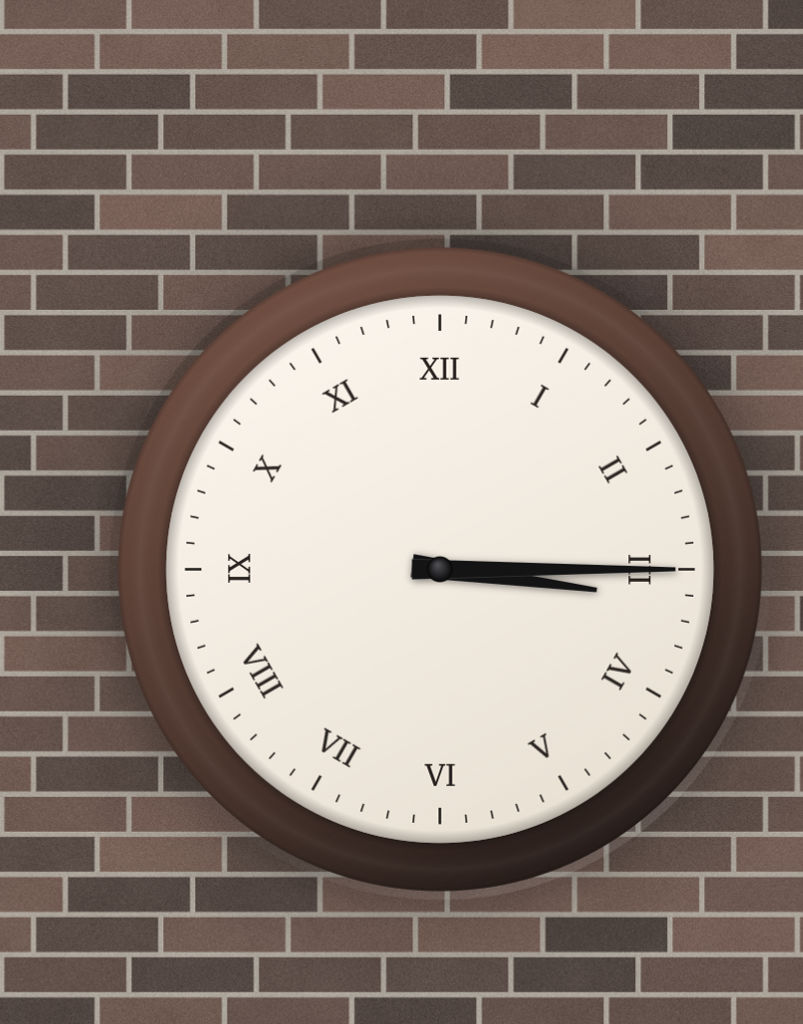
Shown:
3,15
